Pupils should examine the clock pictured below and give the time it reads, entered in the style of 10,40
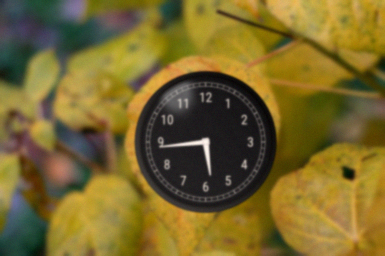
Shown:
5,44
